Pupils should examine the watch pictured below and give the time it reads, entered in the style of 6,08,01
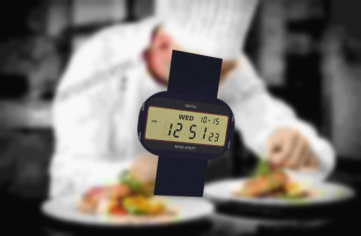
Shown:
12,51,23
